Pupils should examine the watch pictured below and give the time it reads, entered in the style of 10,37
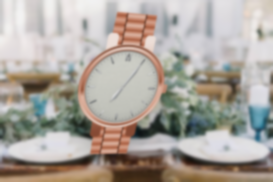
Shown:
7,05
